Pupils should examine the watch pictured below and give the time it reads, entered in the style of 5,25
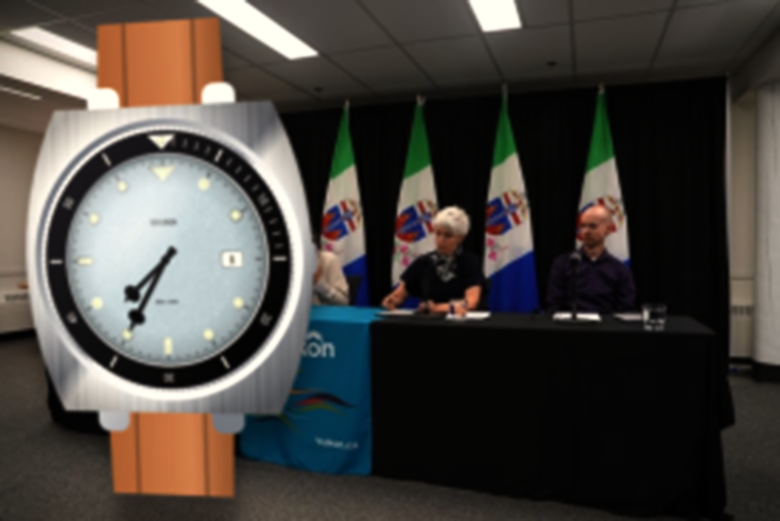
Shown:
7,35
